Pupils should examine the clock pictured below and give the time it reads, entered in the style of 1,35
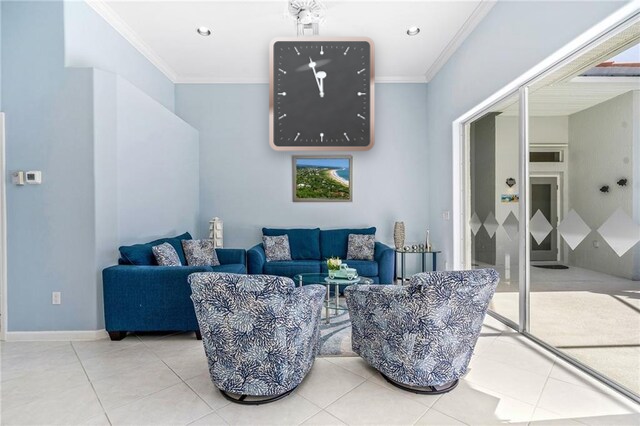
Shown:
11,57
